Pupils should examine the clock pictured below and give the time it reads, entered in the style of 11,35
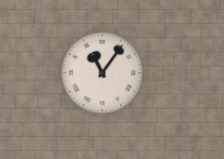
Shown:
11,06
